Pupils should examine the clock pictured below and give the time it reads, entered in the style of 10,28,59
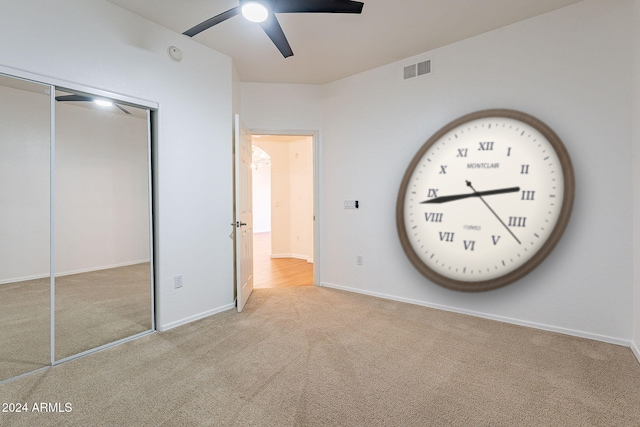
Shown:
2,43,22
